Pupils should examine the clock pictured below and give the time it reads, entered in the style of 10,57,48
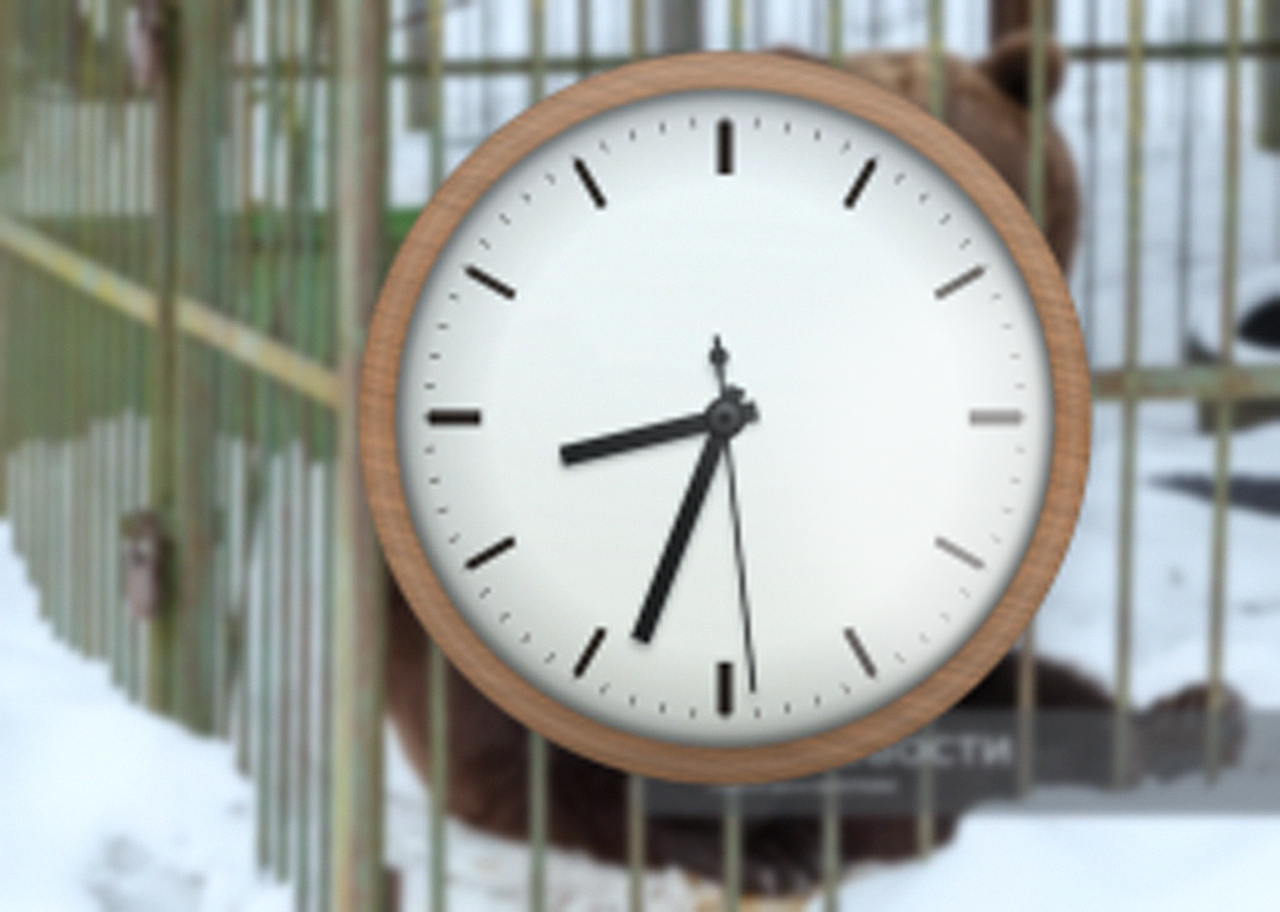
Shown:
8,33,29
